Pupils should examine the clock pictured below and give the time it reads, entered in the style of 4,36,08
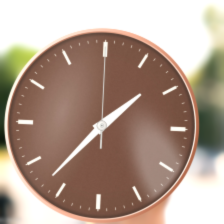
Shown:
1,37,00
